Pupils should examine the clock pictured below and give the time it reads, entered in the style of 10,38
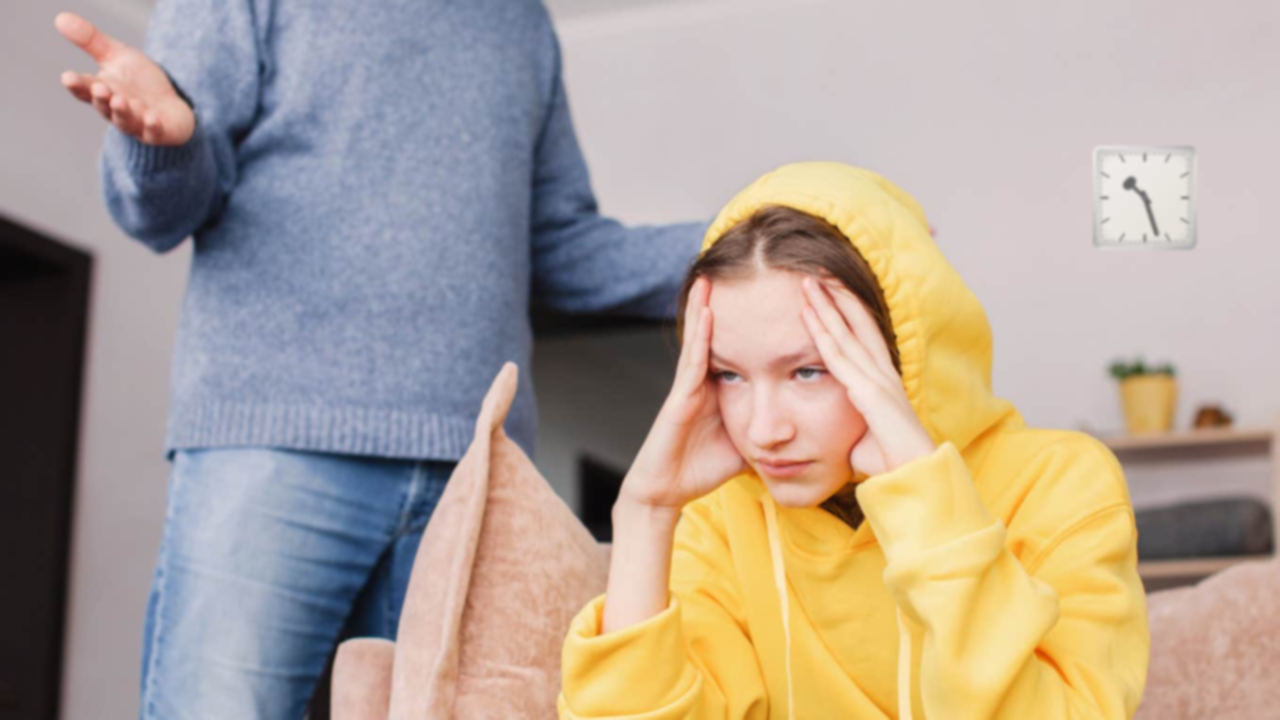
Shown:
10,27
